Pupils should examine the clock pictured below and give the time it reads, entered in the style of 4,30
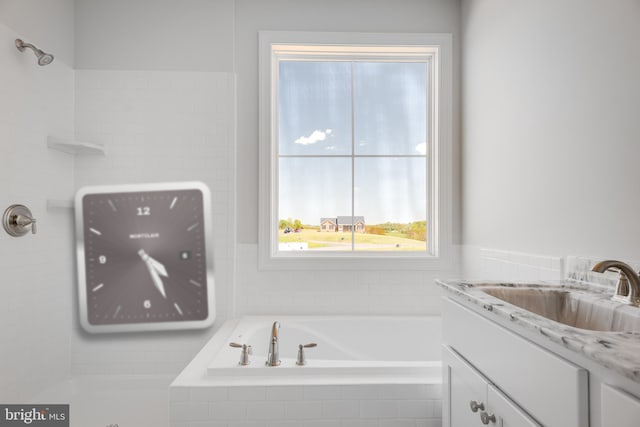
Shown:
4,26
